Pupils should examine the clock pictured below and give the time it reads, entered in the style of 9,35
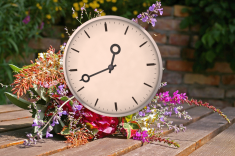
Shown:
12,42
